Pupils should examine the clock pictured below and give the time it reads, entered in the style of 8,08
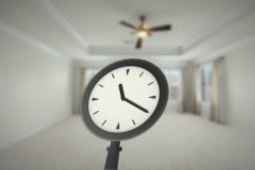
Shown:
11,20
